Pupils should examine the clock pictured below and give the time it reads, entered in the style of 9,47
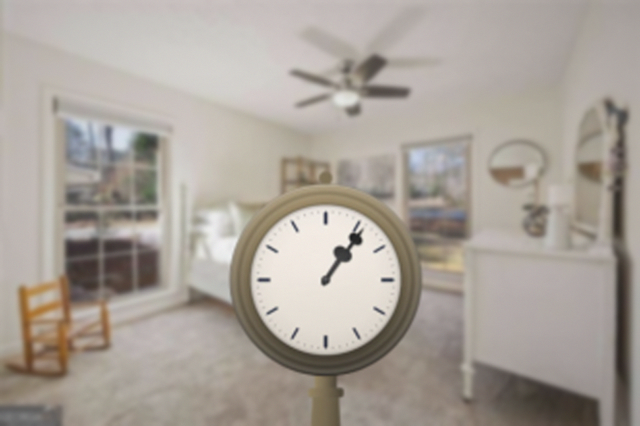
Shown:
1,06
